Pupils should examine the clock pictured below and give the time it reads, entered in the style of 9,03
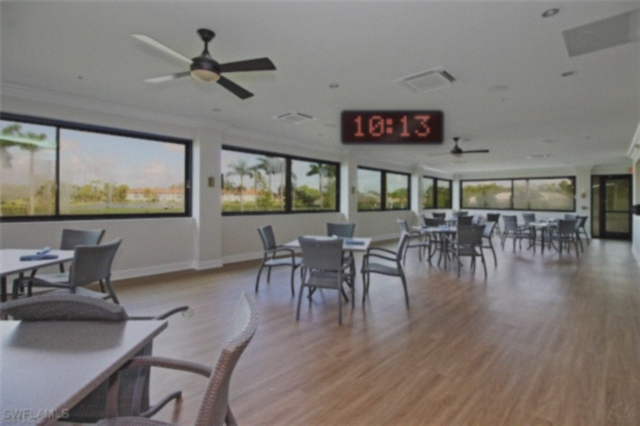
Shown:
10,13
